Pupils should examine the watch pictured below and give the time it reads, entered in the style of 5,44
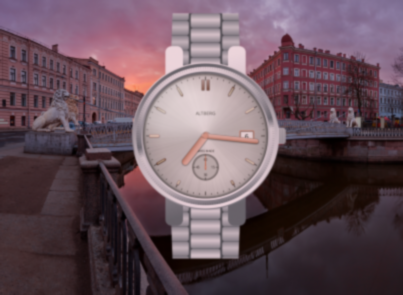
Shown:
7,16
